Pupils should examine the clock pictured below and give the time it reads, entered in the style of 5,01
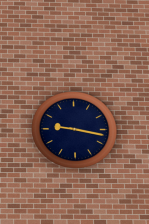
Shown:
9,17
